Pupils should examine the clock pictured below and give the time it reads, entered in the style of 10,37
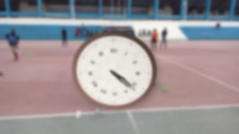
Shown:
4,22
